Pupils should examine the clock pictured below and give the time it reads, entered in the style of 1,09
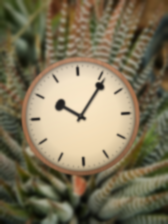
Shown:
10,06
